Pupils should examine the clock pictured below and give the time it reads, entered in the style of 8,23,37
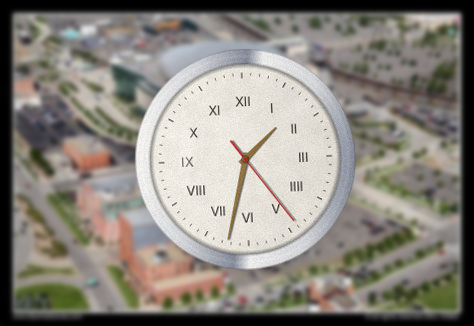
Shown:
1,32,24
